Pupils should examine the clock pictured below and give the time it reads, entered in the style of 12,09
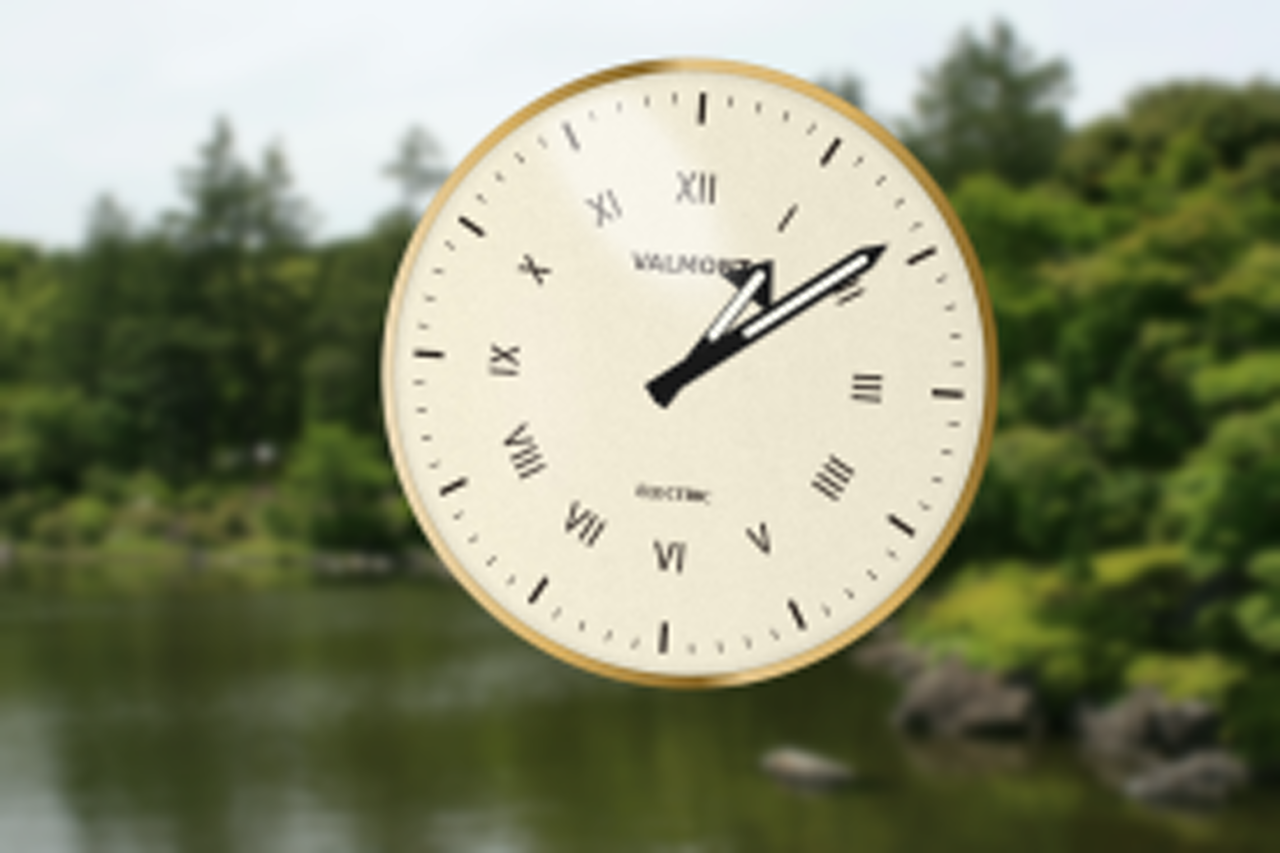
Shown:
1,09
